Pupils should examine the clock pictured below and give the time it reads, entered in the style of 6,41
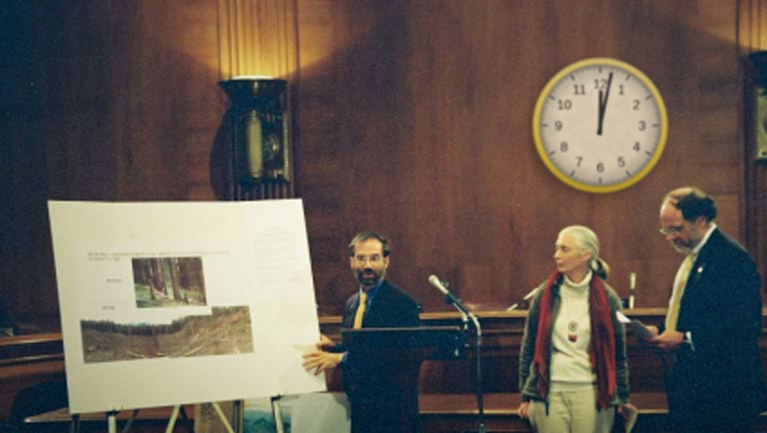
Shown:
12,02
